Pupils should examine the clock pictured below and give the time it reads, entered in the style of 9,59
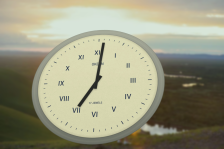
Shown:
7,01
